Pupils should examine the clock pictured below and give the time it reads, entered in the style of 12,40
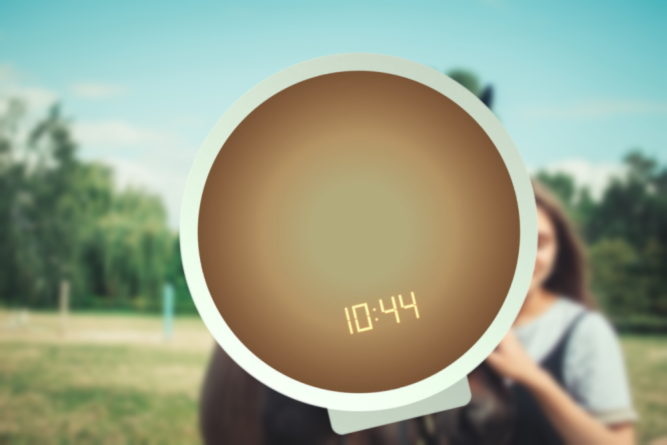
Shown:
10,44
